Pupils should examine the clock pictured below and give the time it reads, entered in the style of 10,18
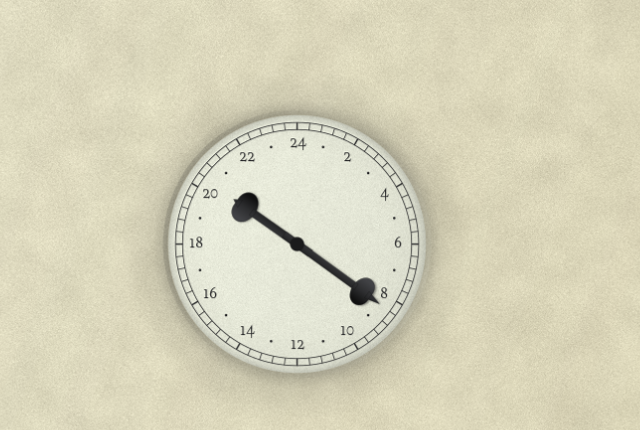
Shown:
20,21
